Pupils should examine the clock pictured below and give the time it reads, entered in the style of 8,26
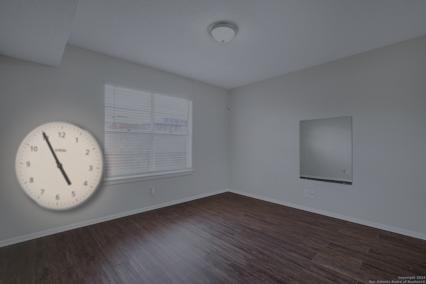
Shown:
4,55
